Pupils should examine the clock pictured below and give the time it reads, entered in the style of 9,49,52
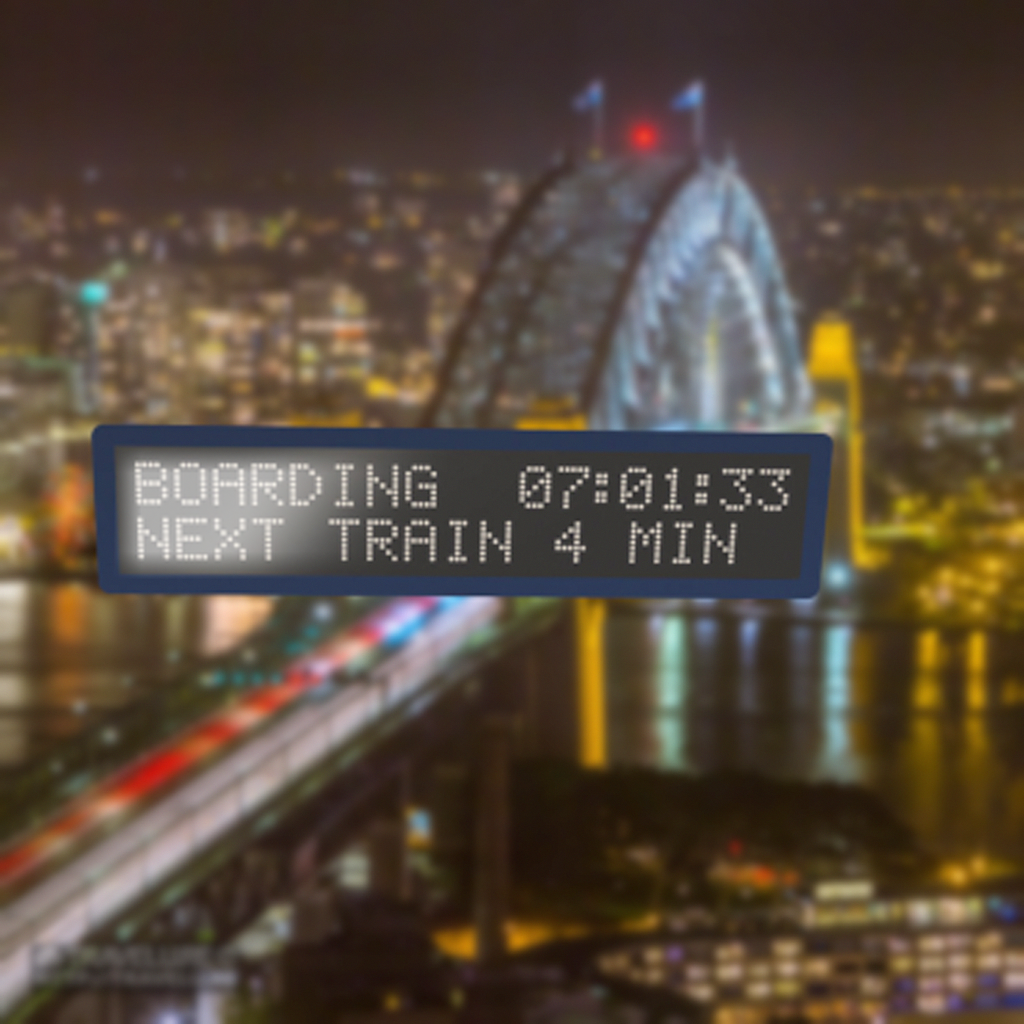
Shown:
7,01,33
